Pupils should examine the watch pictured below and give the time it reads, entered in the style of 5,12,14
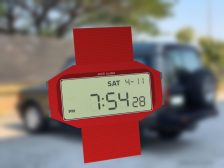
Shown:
7,54,28
